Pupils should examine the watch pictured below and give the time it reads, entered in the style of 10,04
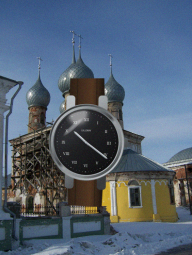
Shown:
10,21
